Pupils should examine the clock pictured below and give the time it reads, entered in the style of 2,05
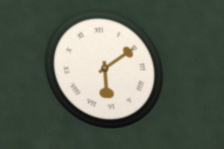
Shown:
6,10
